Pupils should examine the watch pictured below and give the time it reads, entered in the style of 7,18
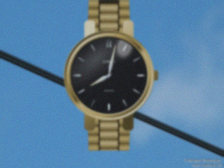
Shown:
8,02
